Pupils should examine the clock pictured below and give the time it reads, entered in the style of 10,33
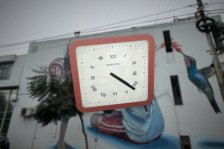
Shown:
4,22
